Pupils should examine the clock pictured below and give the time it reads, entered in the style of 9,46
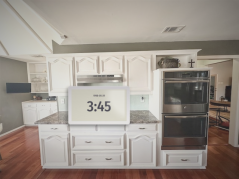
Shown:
3,45
